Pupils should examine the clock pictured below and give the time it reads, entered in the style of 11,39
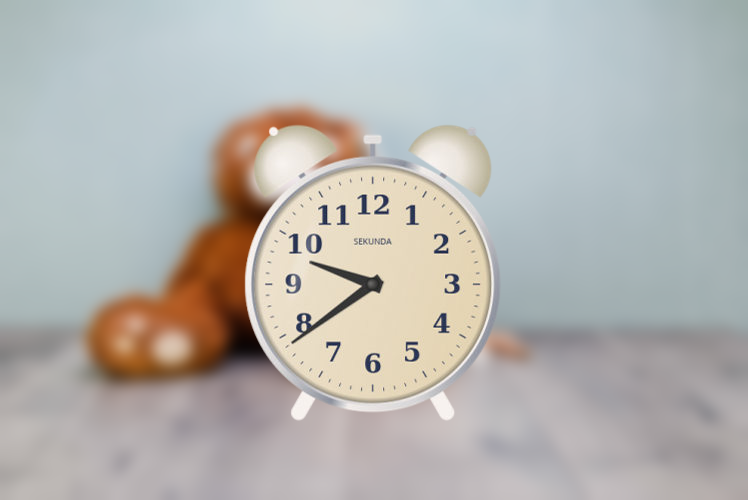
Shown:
9,39
